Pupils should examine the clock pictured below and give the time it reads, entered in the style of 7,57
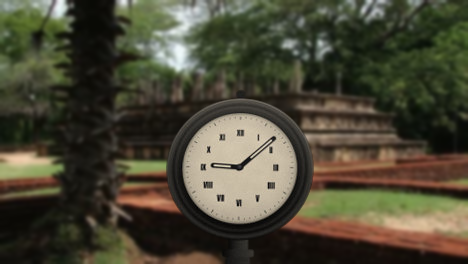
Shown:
9,08
